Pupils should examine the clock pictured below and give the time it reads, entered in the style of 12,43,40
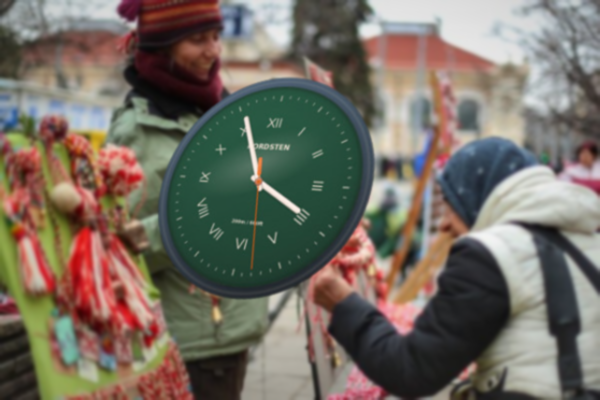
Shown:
3,55,28
